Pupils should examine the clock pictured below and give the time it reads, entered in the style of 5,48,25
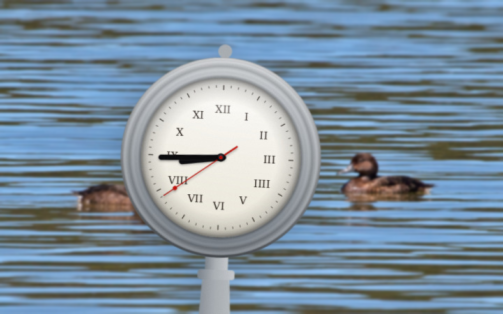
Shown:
8,44,39
